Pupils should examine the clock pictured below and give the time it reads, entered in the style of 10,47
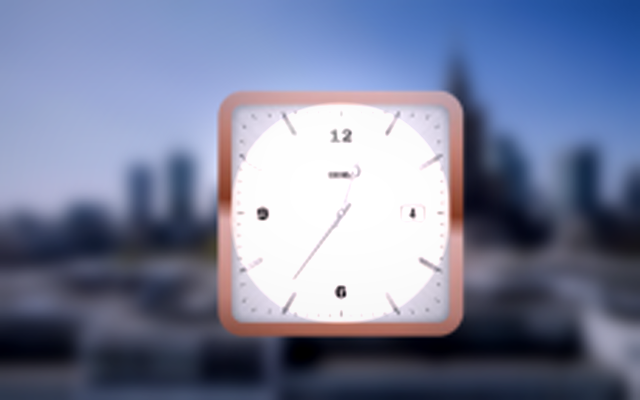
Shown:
12,36
